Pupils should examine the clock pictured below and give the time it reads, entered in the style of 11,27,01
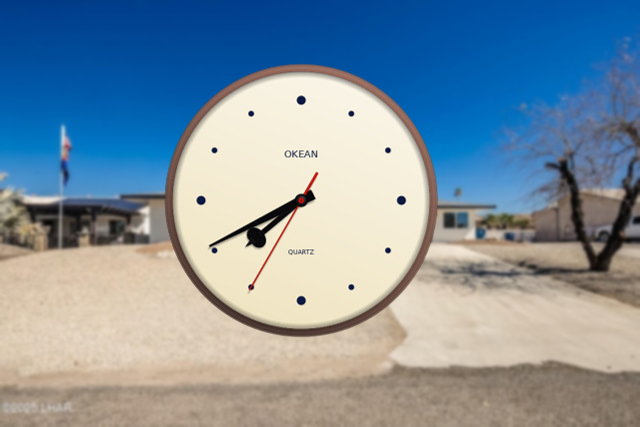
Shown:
7,40,35
